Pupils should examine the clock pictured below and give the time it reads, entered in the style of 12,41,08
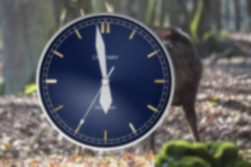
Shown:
5,58,35
